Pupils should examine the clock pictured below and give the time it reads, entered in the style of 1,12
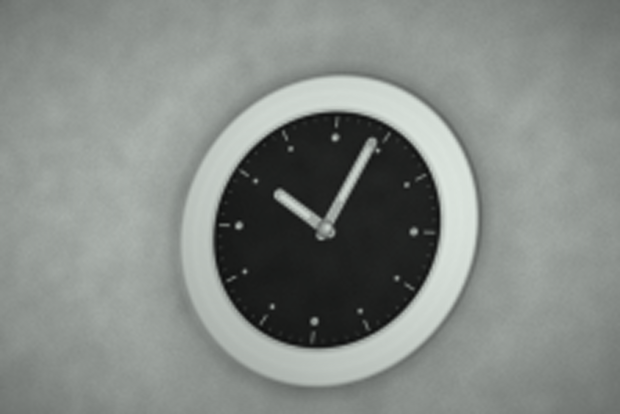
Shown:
10,04
